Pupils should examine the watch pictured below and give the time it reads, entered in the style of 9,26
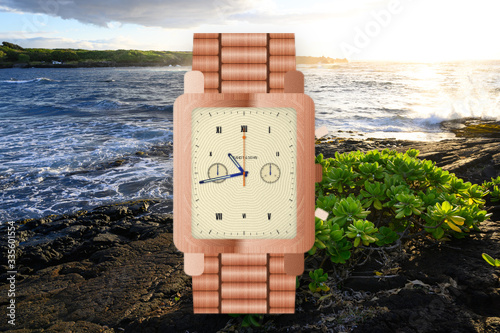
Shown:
10,43
